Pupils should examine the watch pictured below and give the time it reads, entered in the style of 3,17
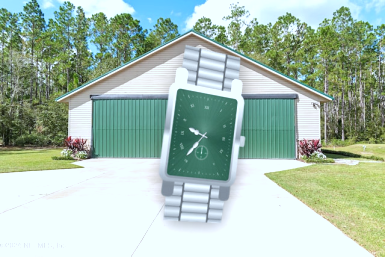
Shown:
9,36
